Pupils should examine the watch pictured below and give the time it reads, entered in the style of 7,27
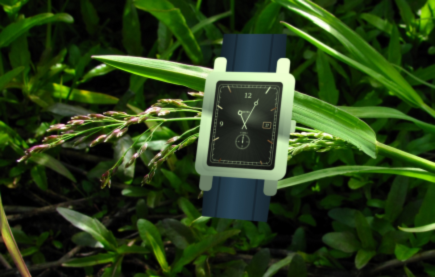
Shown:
11,04
